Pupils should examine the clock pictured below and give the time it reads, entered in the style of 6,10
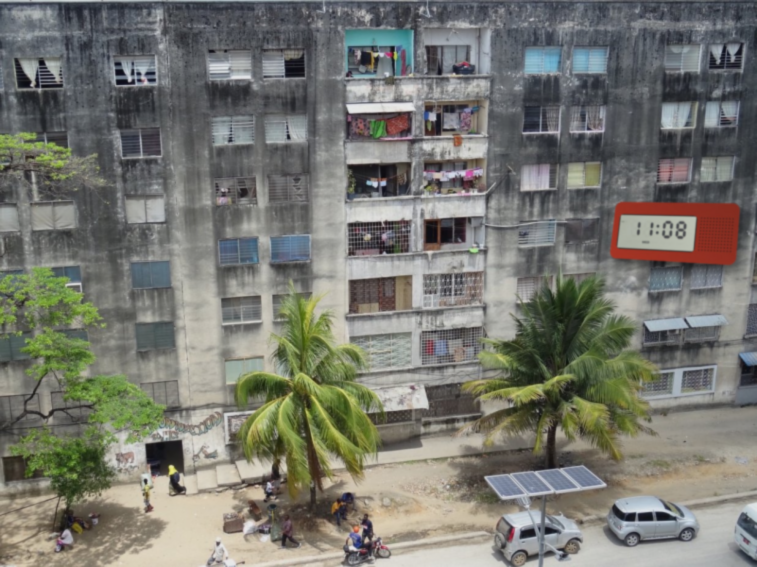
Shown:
11,08
